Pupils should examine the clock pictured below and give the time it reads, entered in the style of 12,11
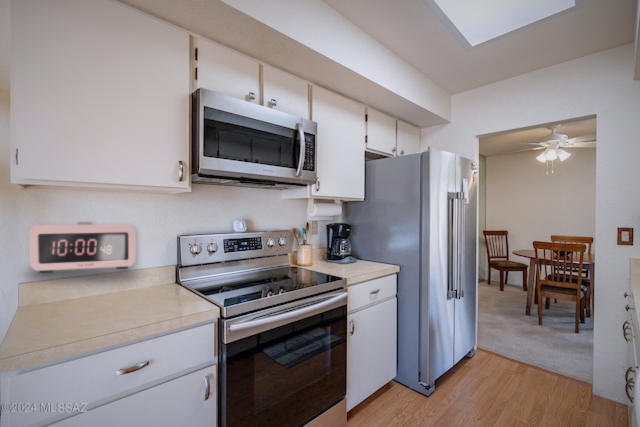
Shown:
10,00
